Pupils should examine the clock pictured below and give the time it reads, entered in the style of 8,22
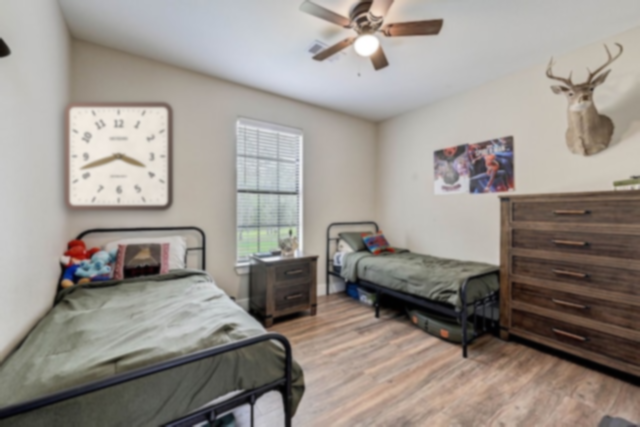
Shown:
3,42
